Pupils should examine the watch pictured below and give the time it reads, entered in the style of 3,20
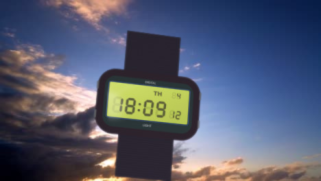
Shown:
18,09
